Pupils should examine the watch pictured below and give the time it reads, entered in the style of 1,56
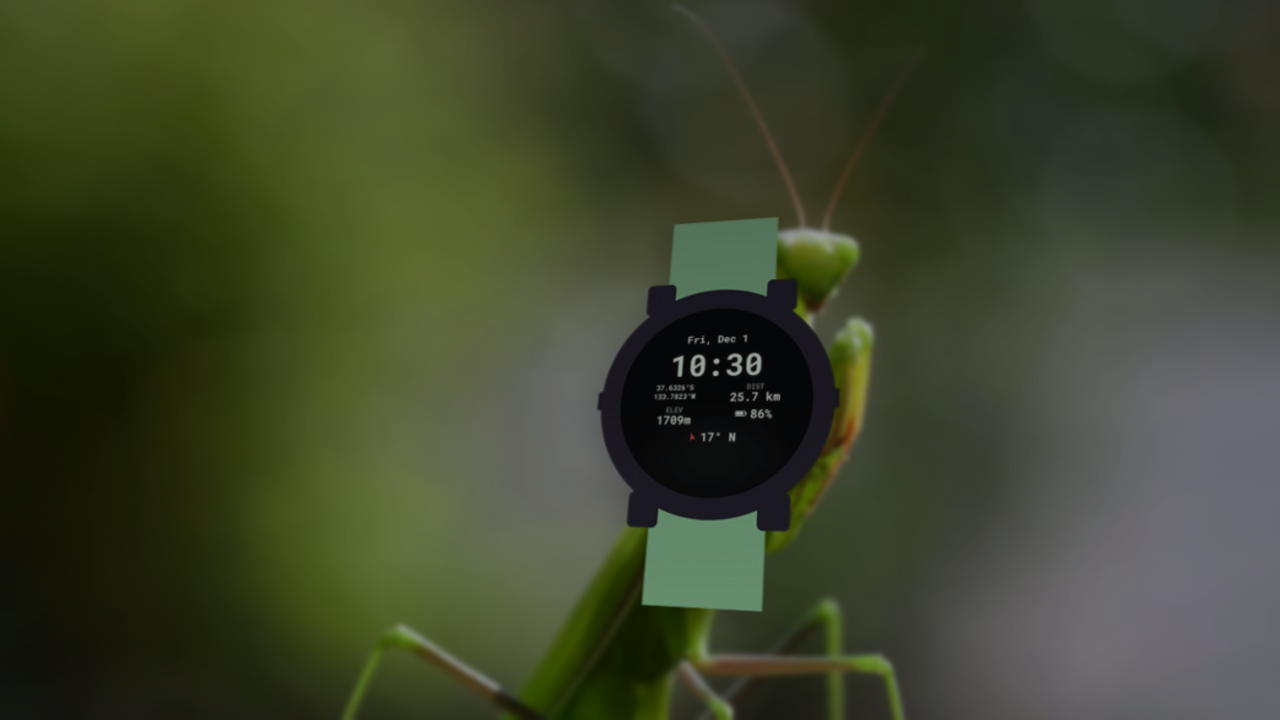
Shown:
10,30
